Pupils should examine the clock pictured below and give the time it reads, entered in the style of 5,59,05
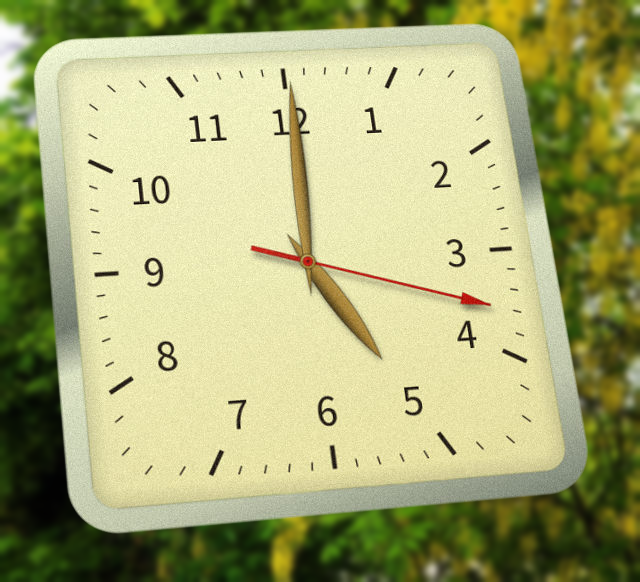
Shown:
5,00,18
